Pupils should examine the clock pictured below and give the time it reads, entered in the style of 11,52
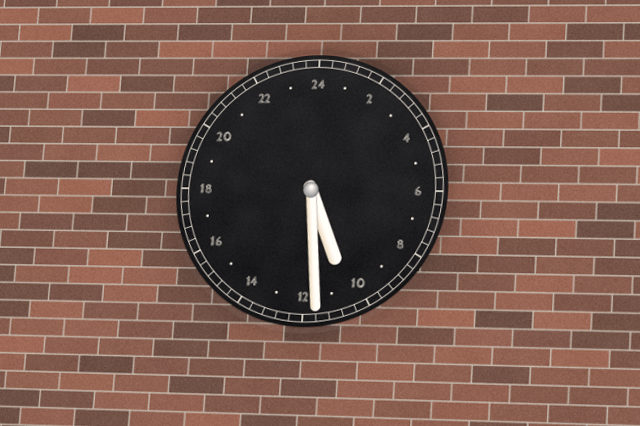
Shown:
10,29
